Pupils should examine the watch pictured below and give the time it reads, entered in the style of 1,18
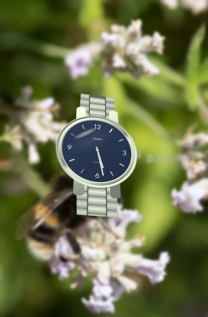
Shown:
5,28
